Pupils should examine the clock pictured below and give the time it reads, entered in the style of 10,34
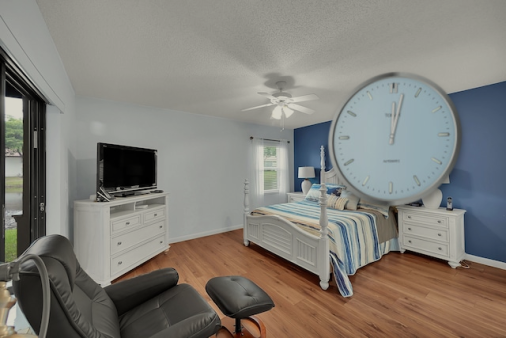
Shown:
12,02
